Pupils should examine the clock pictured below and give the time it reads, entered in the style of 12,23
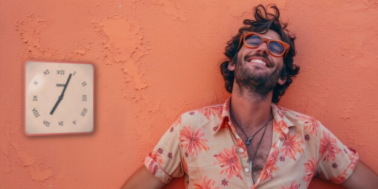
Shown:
7,04
